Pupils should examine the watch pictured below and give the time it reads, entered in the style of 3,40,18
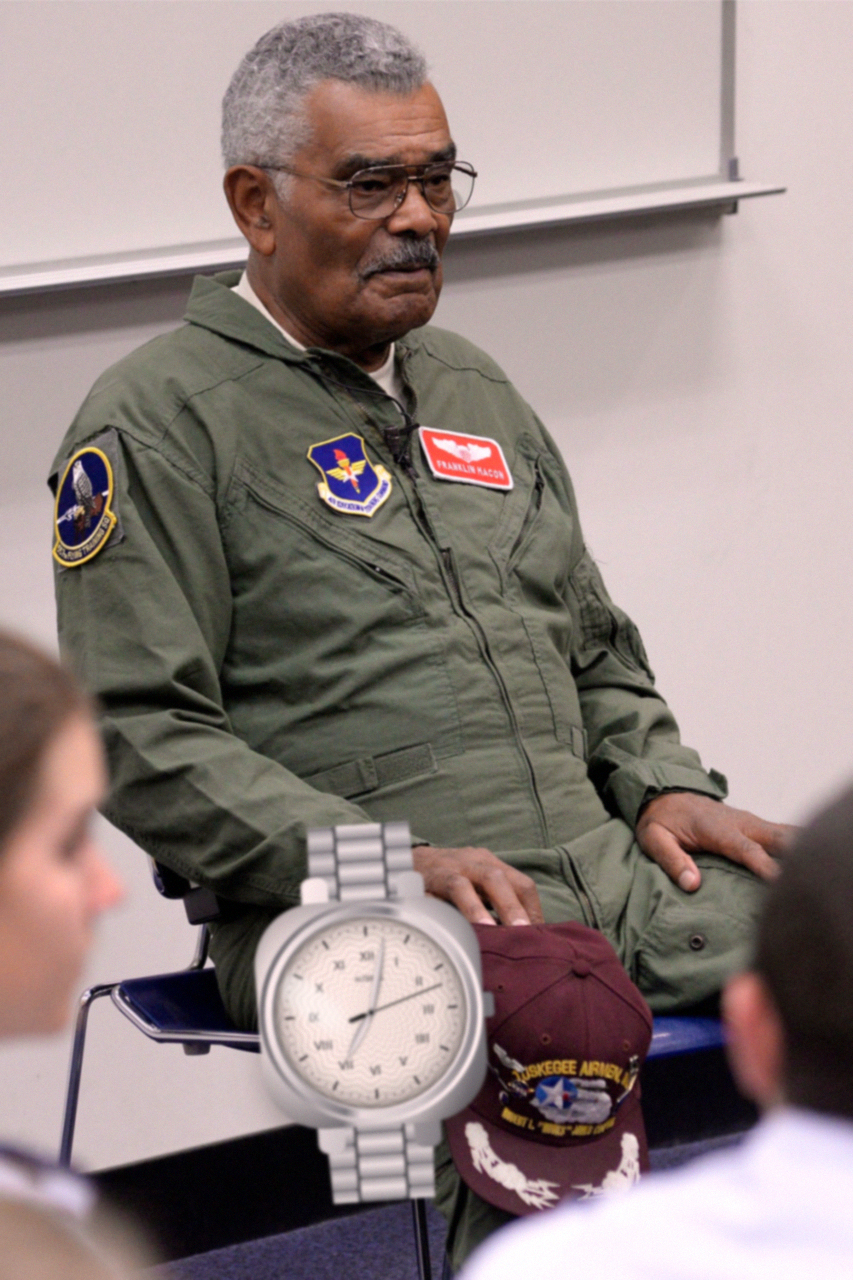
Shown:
7,02,12
